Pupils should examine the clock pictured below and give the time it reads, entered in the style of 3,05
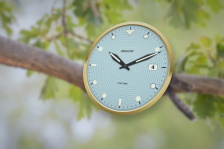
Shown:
10,11
